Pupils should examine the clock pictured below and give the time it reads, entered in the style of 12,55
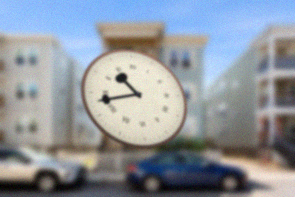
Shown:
10,43
